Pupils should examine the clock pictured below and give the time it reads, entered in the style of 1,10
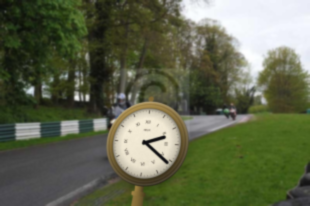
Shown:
2,21
